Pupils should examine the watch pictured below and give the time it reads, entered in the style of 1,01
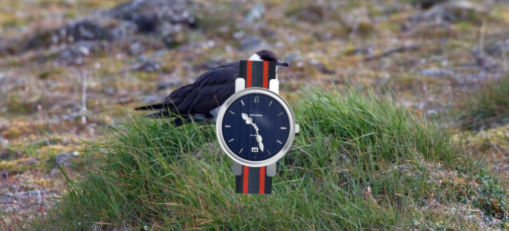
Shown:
10,27
